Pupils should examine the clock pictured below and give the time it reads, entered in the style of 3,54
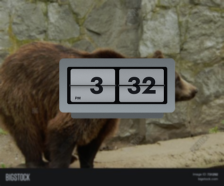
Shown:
3,32
